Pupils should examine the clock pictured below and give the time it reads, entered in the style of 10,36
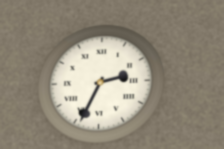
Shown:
2,34
